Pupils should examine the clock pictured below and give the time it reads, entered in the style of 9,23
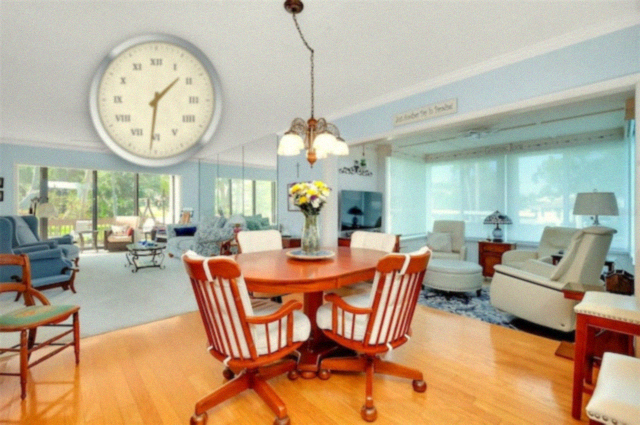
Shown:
1,31
